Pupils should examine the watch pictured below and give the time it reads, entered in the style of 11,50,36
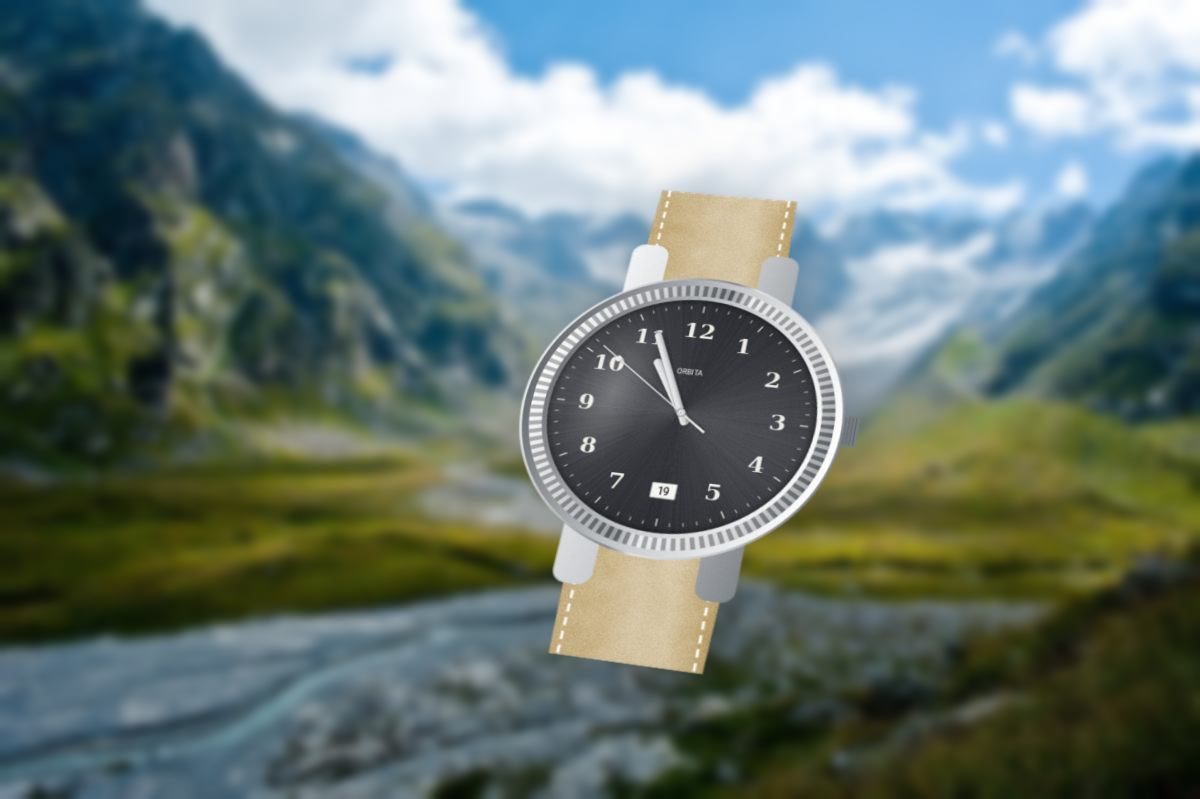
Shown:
10,55,51
